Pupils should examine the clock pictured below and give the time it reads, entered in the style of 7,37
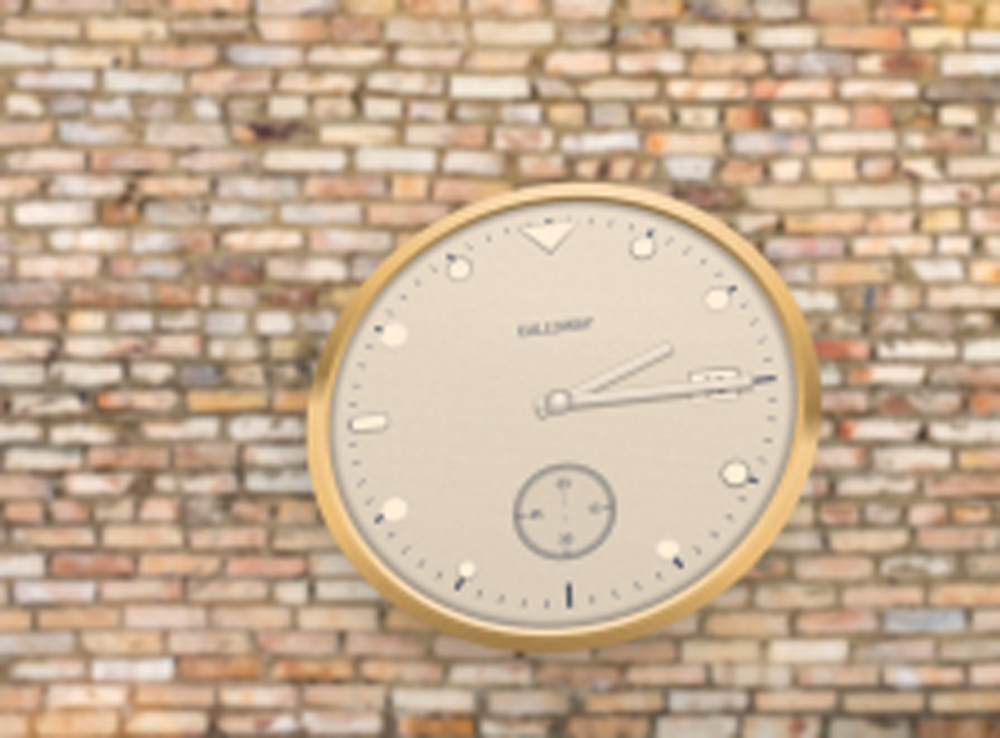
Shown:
2,15
